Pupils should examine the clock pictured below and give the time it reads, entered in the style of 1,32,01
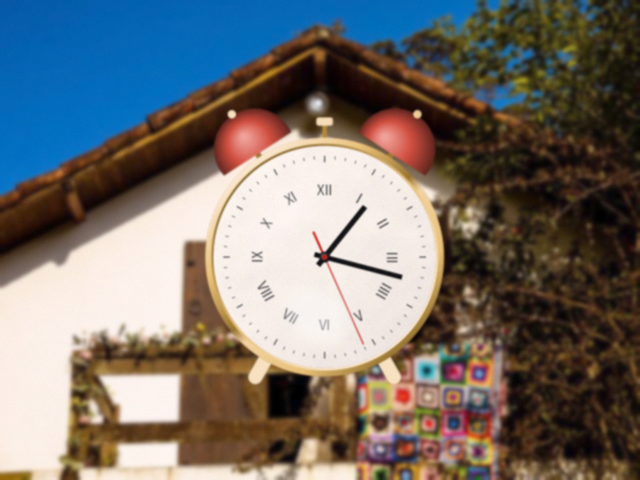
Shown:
1,17,26
